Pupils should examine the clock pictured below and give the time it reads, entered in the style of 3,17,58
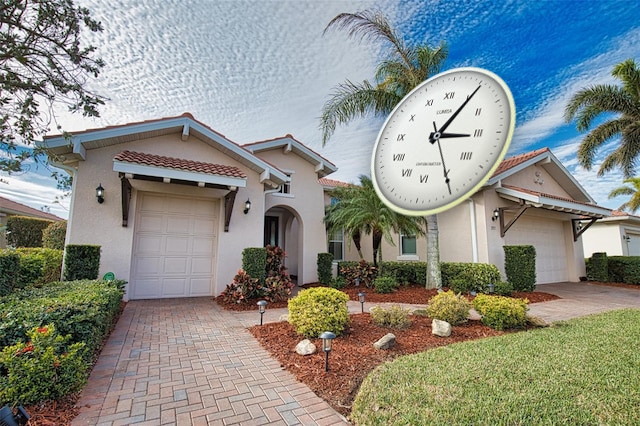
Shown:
3,05,25
